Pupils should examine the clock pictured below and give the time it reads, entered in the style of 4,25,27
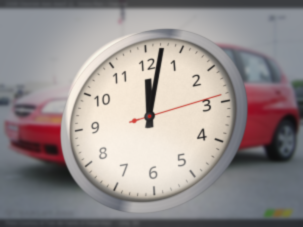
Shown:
12,02,14
